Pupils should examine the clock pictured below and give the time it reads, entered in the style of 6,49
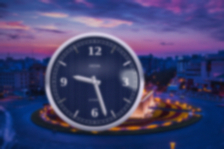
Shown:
9,27
